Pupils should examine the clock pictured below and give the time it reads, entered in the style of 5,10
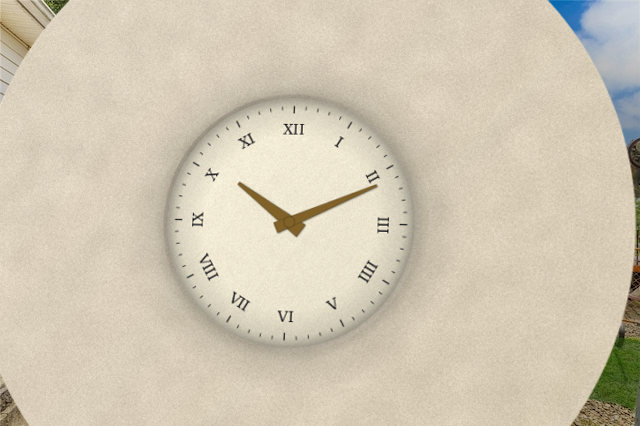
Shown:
10,11
